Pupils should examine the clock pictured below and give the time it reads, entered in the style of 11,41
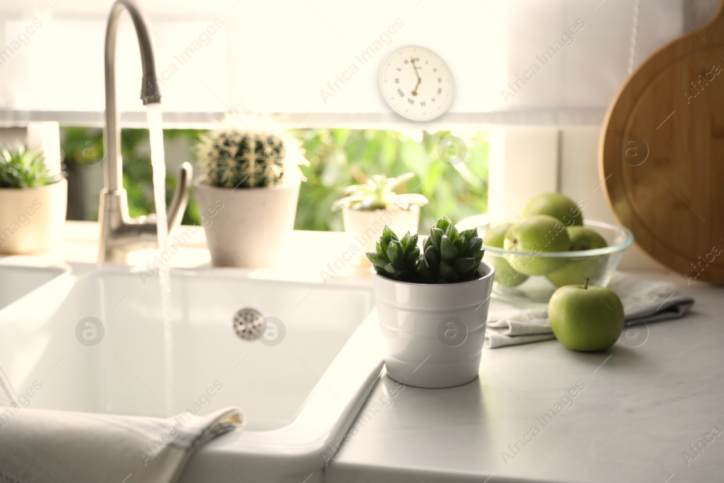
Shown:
6,58
